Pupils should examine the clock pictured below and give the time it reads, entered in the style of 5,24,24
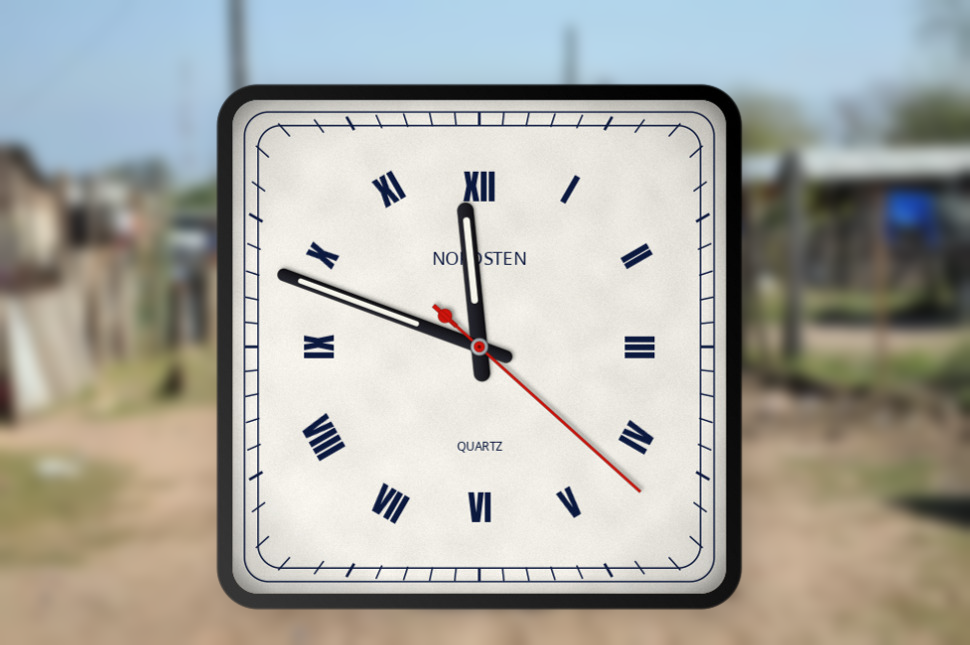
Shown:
11,48,22
